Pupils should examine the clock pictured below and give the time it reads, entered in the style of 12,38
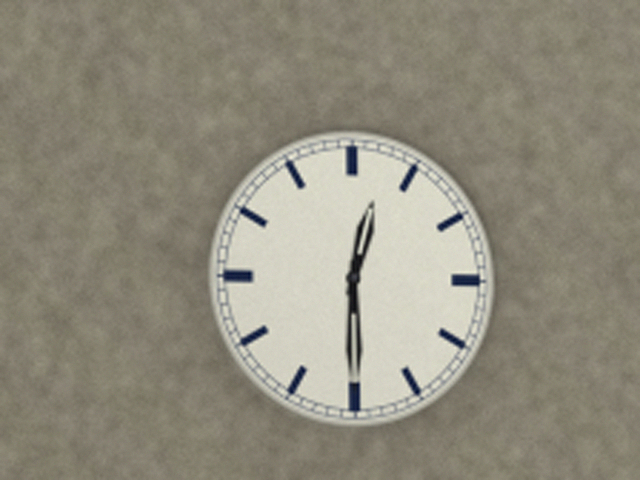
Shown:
12,30
